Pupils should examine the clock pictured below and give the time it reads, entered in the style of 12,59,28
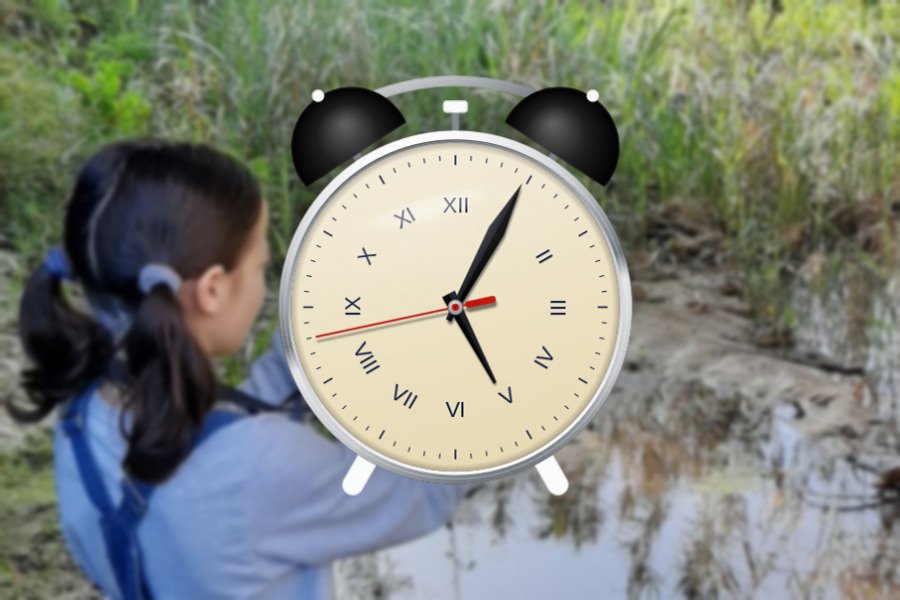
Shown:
5,04,43
